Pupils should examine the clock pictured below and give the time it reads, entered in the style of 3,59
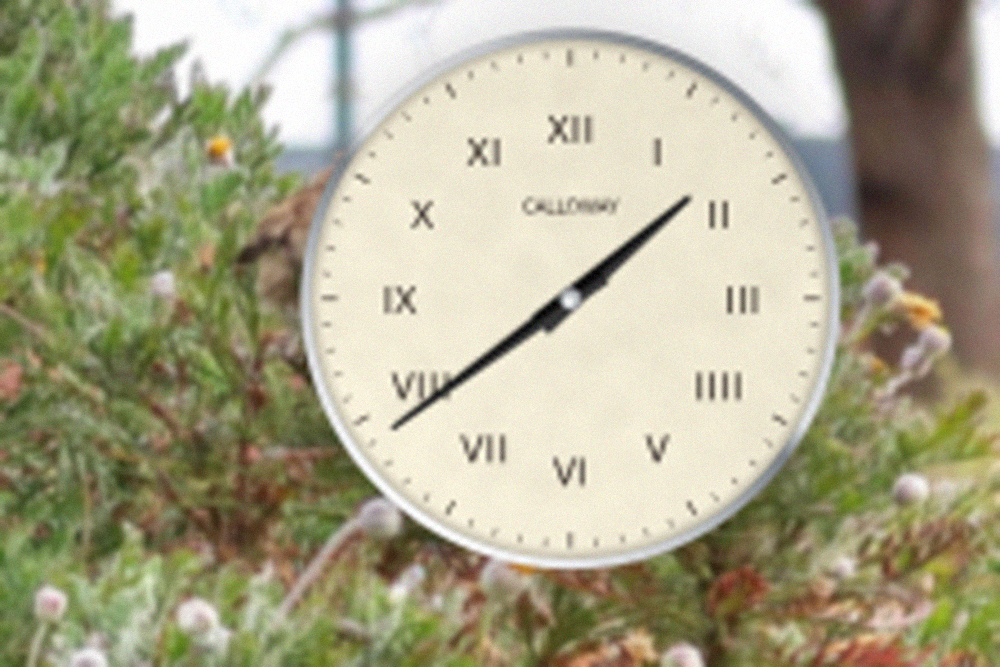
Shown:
1,39
